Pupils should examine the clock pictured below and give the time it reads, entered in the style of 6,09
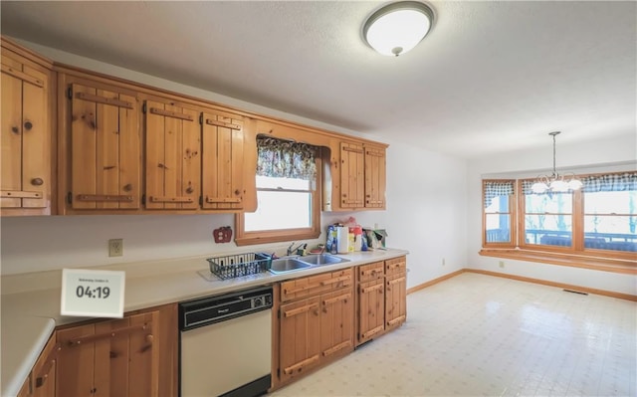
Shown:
4,19
